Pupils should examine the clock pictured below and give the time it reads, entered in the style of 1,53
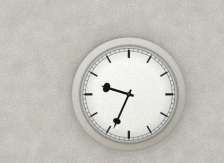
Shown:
9,34
